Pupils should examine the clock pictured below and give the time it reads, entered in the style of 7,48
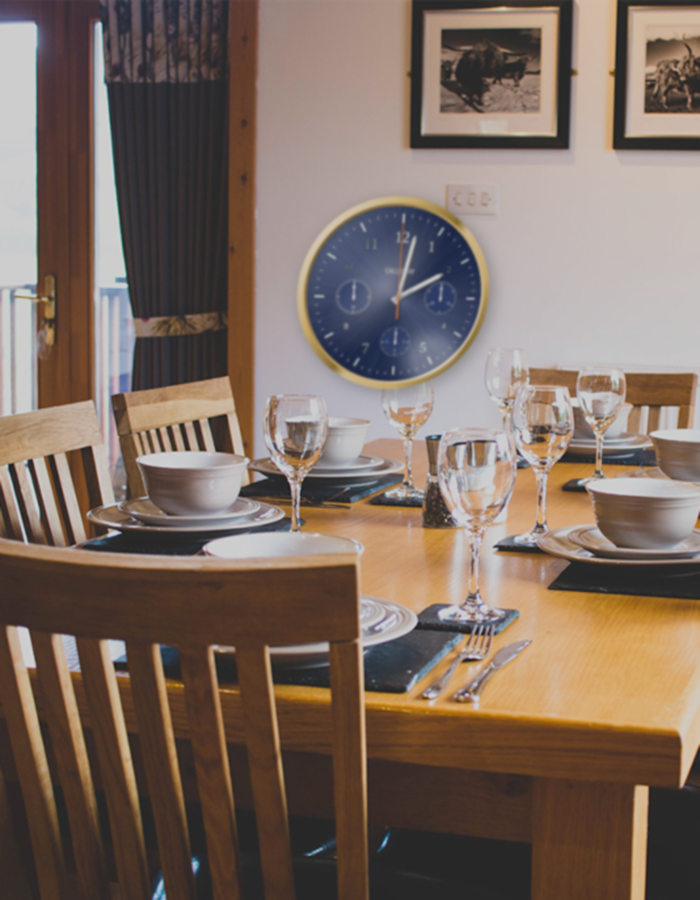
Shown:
2,02
